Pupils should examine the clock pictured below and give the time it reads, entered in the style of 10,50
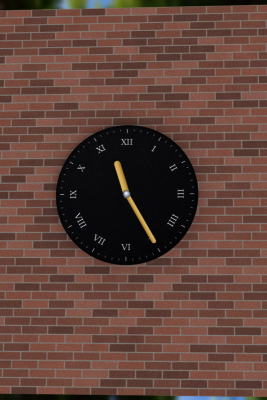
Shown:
11,25
